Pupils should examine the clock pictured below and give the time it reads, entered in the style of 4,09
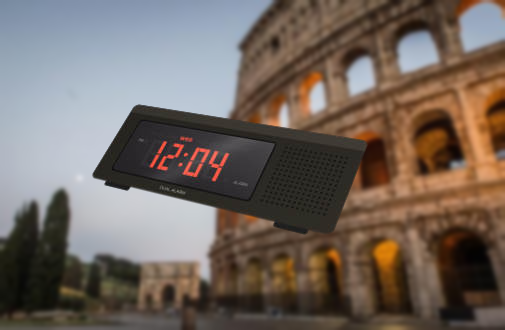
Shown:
12,04
